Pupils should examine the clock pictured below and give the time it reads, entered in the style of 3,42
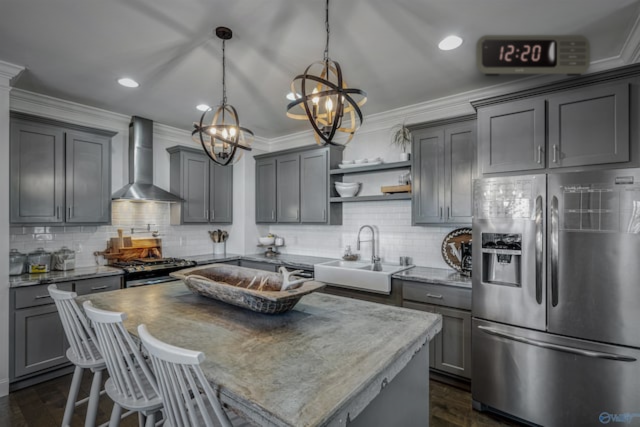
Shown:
12,20
